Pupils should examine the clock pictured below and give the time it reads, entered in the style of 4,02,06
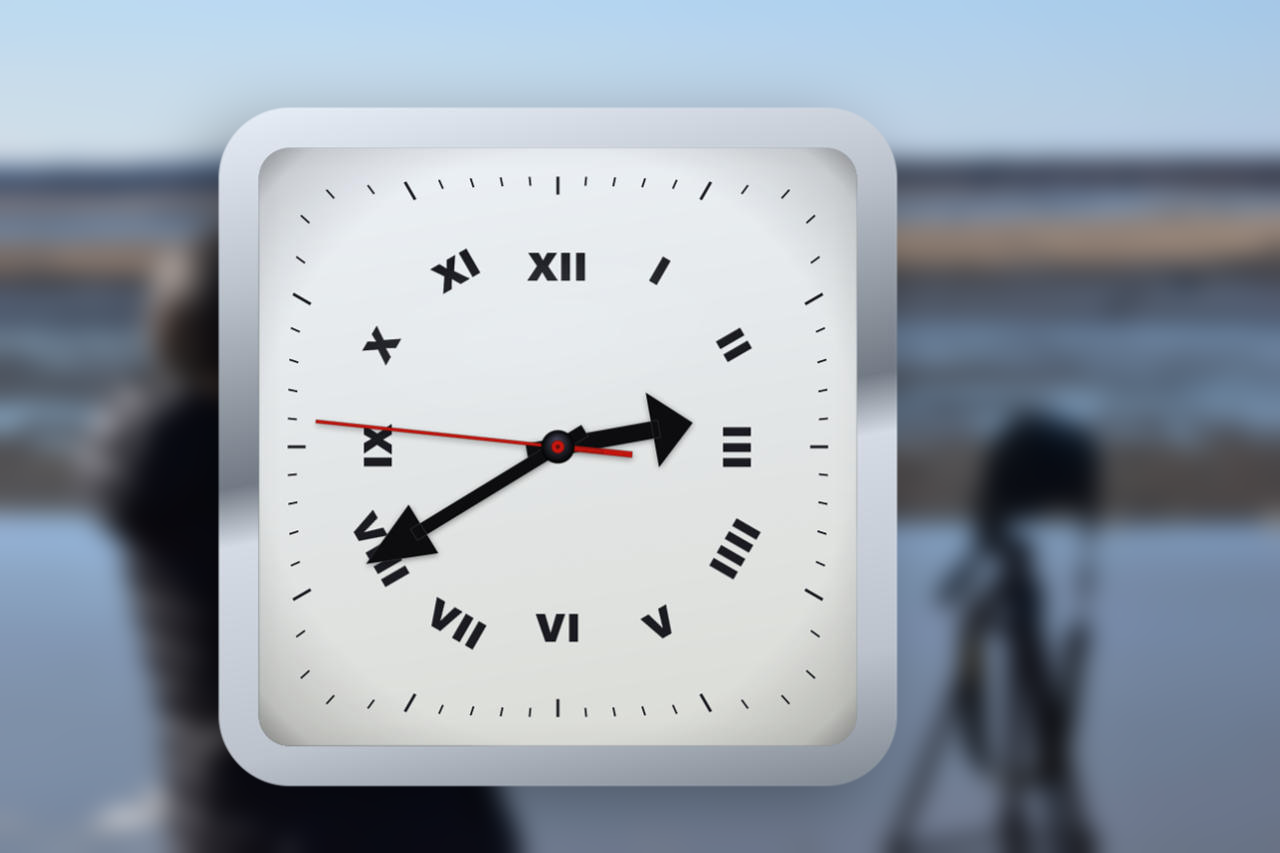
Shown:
2,39,46
